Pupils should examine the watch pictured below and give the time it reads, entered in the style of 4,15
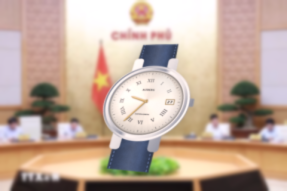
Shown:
9,36
